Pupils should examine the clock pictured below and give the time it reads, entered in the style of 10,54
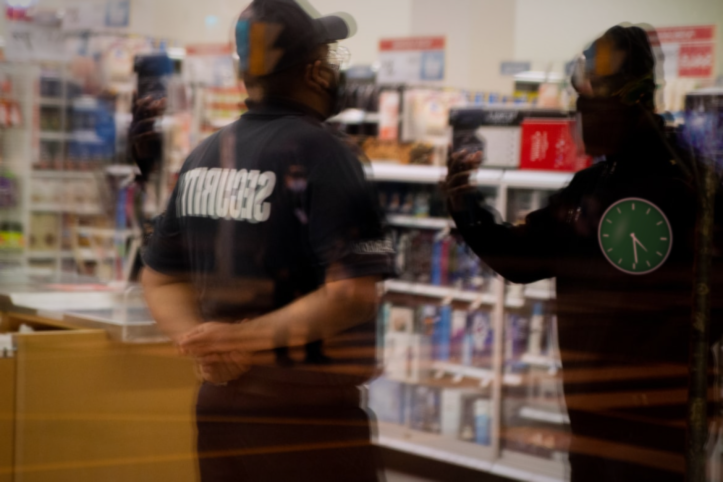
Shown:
4,29
